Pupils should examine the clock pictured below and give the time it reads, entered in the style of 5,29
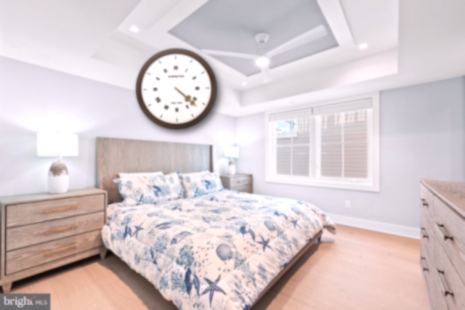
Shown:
4,22
